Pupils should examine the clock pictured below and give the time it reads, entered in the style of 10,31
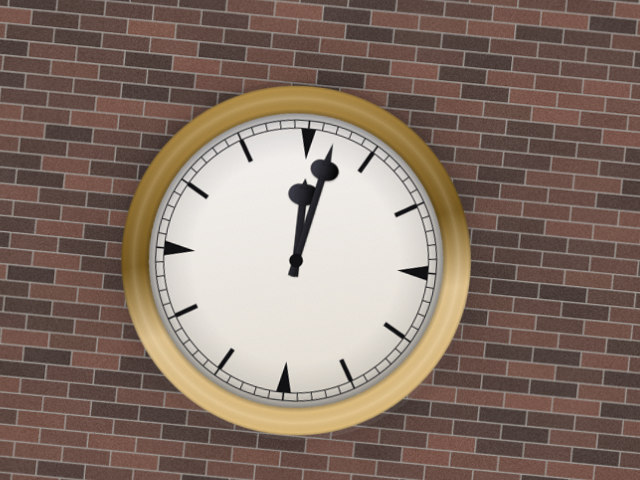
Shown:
12,02
